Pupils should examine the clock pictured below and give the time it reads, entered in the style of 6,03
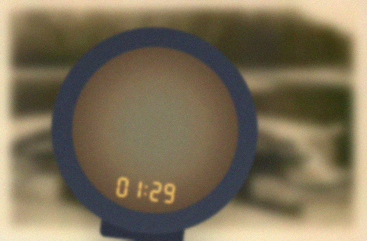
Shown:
1,29
